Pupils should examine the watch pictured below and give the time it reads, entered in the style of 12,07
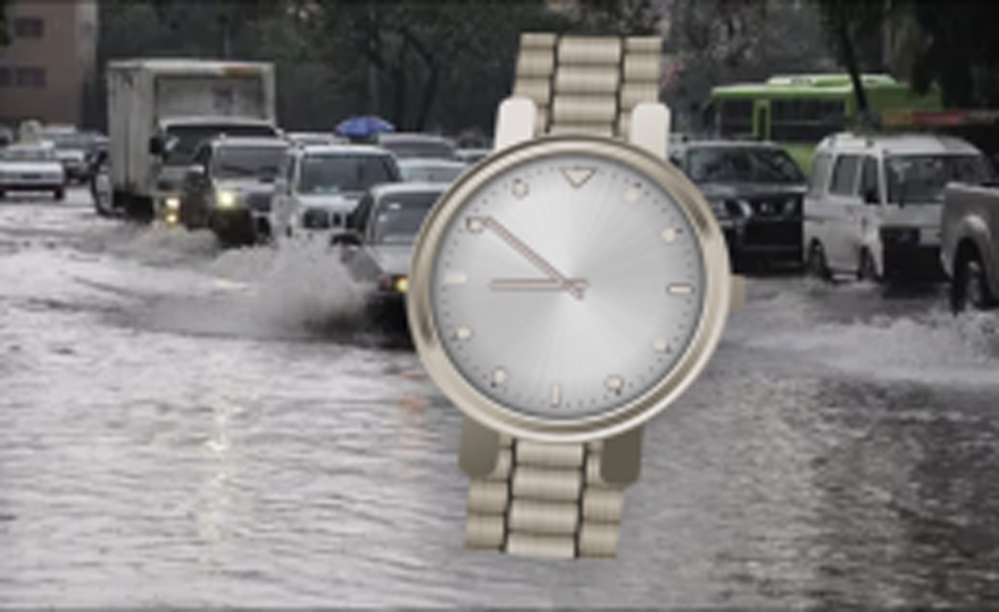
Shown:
8,51
